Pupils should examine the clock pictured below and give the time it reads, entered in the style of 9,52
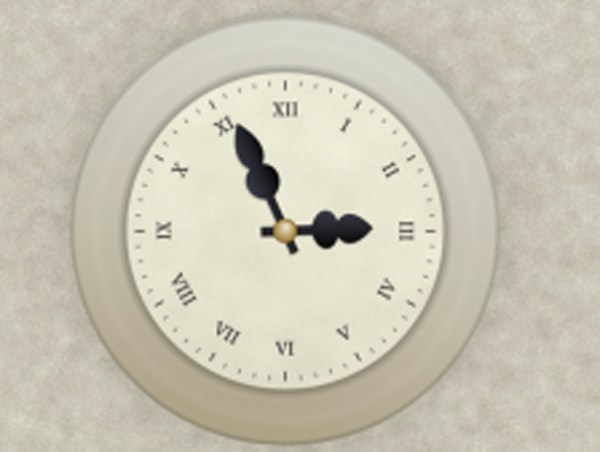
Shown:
2,56
